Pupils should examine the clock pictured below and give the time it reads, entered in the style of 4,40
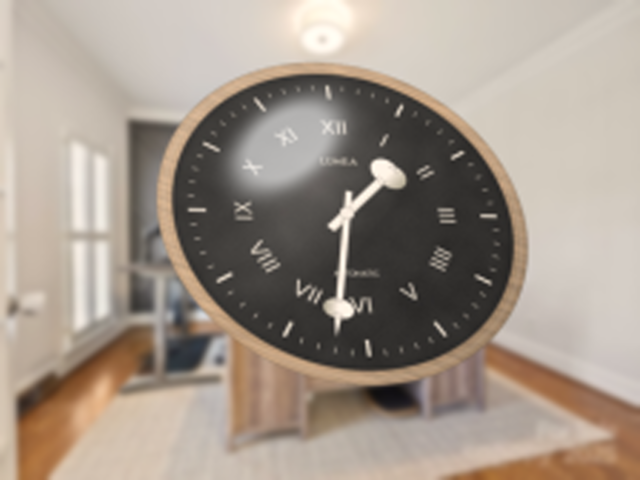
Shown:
1,32
